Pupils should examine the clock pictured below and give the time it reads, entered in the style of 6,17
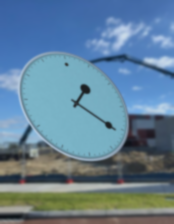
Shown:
1,21
